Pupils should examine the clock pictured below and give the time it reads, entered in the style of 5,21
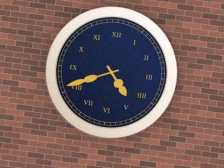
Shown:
4,41
